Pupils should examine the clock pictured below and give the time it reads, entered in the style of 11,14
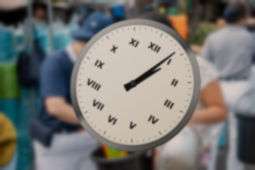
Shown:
1,04
